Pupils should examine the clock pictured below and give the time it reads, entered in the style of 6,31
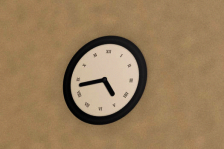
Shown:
4,43
